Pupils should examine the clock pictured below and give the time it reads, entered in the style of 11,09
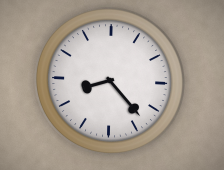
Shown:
8,23
